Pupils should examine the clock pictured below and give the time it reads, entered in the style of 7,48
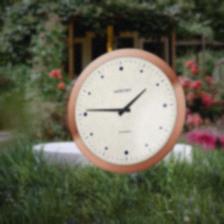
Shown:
1,46
